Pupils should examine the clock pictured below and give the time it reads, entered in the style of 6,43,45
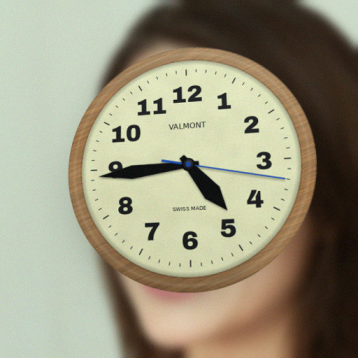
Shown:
4,44,17
